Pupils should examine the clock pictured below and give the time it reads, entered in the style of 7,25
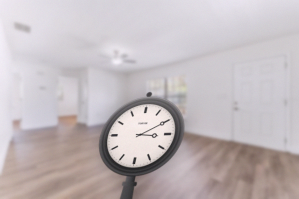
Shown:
3,10
